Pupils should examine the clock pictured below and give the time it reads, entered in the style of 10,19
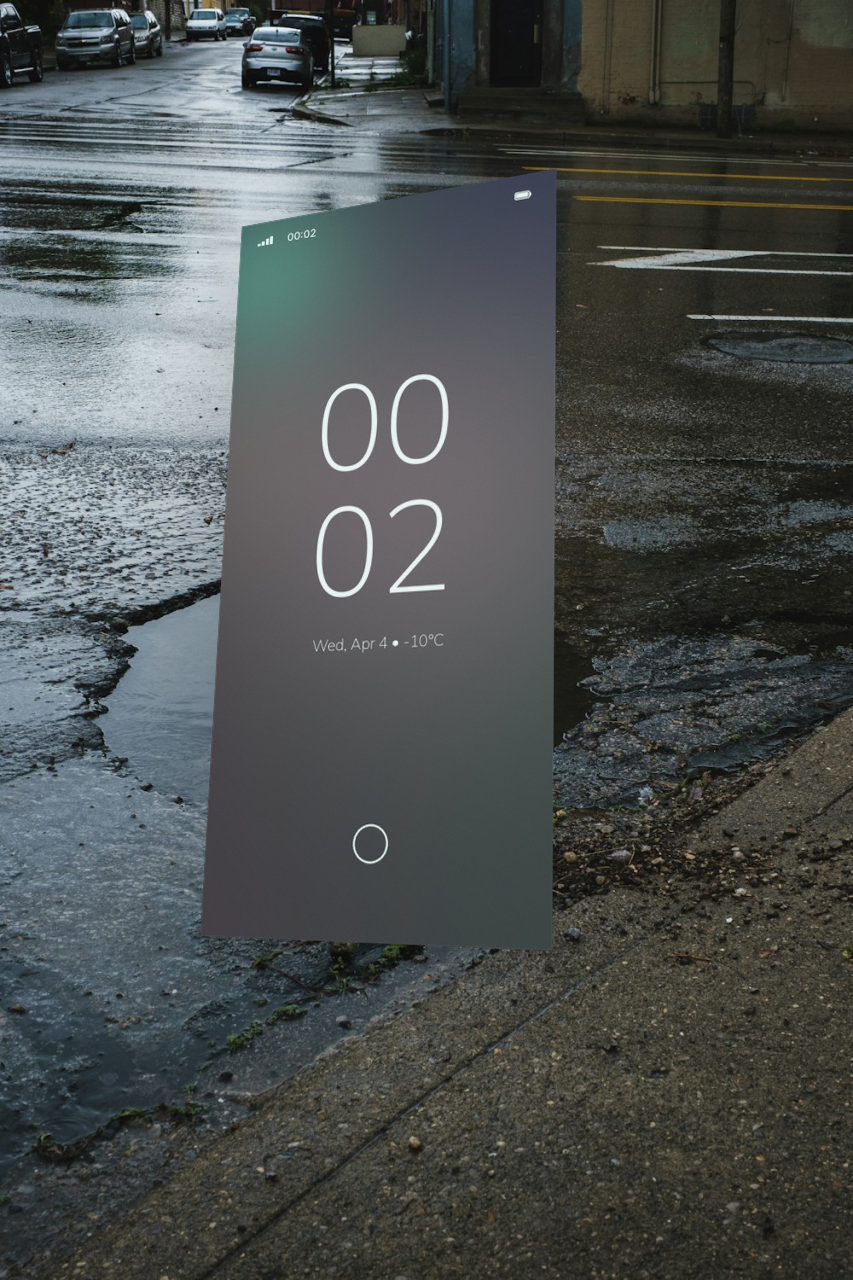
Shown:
0,02
